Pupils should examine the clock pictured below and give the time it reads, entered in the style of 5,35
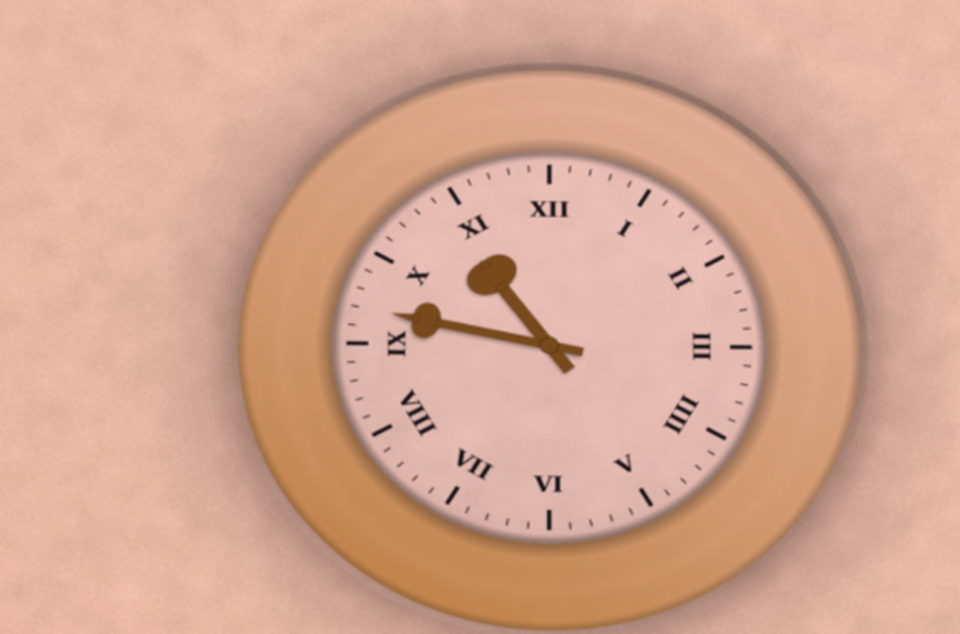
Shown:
10,47
